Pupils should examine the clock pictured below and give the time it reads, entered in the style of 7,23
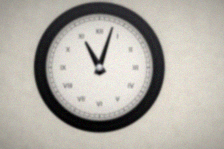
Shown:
11,03
